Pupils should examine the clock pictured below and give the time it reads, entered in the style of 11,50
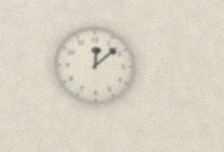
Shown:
12,08
